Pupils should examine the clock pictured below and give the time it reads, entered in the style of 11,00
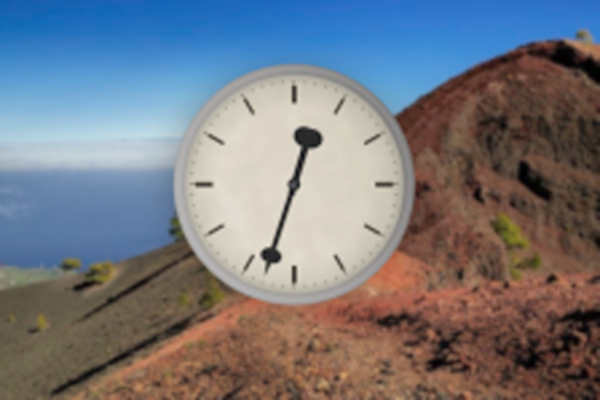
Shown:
12,33
